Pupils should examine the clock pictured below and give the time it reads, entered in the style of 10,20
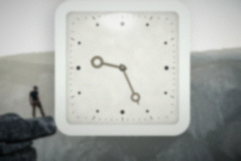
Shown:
9,26
